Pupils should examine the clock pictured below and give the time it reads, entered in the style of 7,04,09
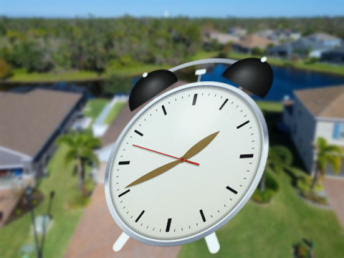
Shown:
1,40,48
